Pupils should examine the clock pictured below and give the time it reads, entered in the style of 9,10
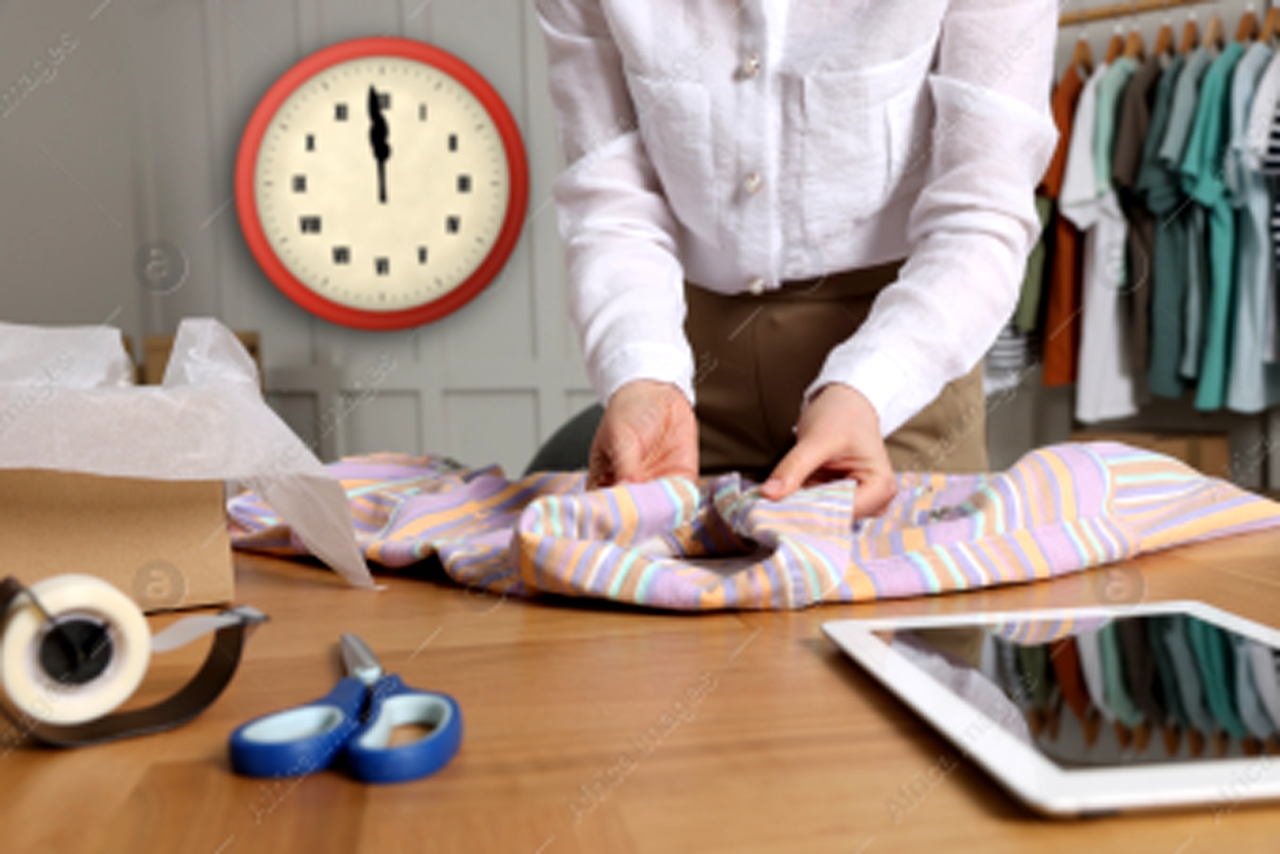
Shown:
11,59
